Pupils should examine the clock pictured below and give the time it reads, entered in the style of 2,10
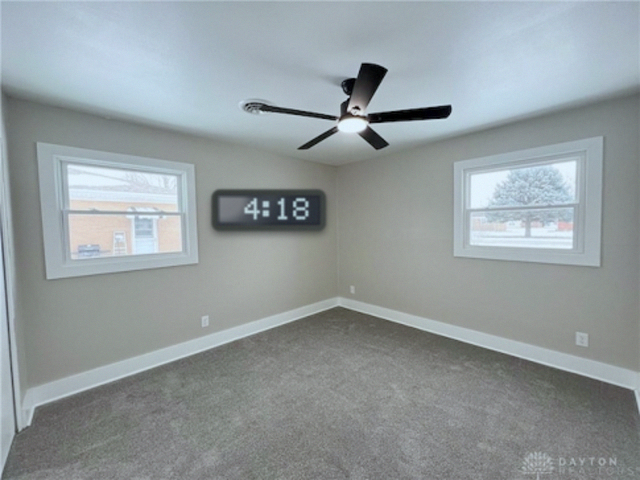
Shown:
4,18
